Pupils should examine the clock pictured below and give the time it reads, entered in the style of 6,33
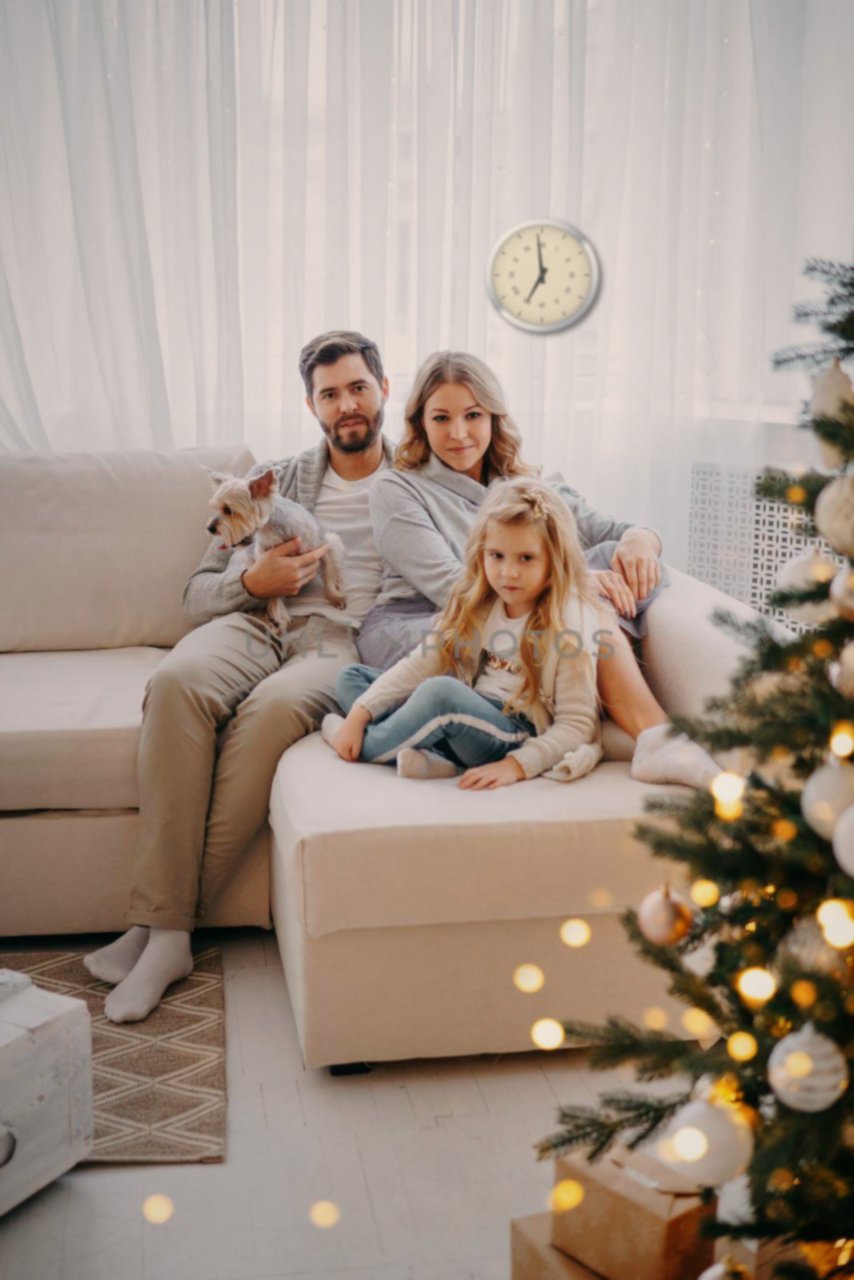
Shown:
6,59
